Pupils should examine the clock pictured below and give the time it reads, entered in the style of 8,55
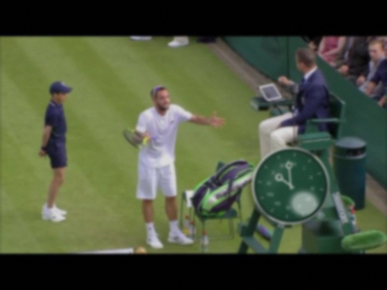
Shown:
9,58
